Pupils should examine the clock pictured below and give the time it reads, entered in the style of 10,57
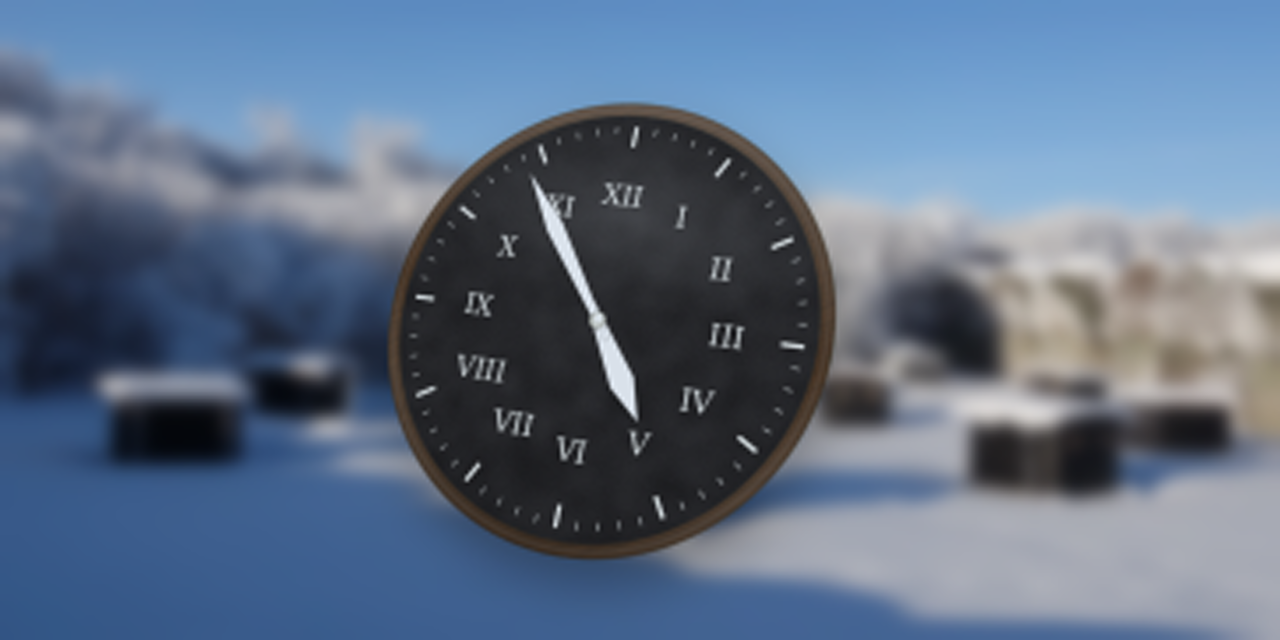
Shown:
4,54
